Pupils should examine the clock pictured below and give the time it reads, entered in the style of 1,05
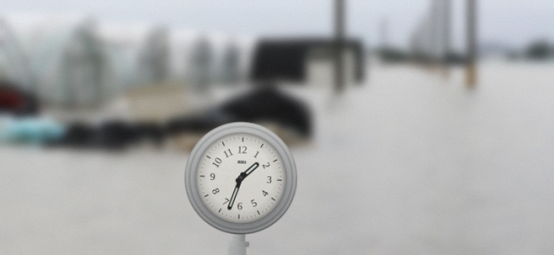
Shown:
1,33
